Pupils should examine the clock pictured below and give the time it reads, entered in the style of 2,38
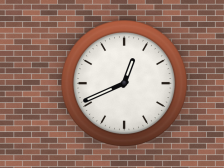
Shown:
12,41
